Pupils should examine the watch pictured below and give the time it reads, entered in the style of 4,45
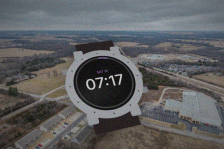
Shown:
7,17
